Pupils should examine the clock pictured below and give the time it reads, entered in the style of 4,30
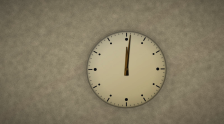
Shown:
12,01
